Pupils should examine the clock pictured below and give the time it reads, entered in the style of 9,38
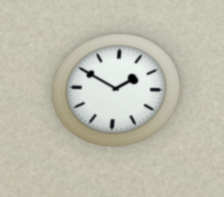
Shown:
1,50
